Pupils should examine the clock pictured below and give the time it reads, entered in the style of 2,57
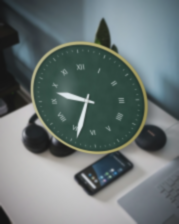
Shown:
9,34
